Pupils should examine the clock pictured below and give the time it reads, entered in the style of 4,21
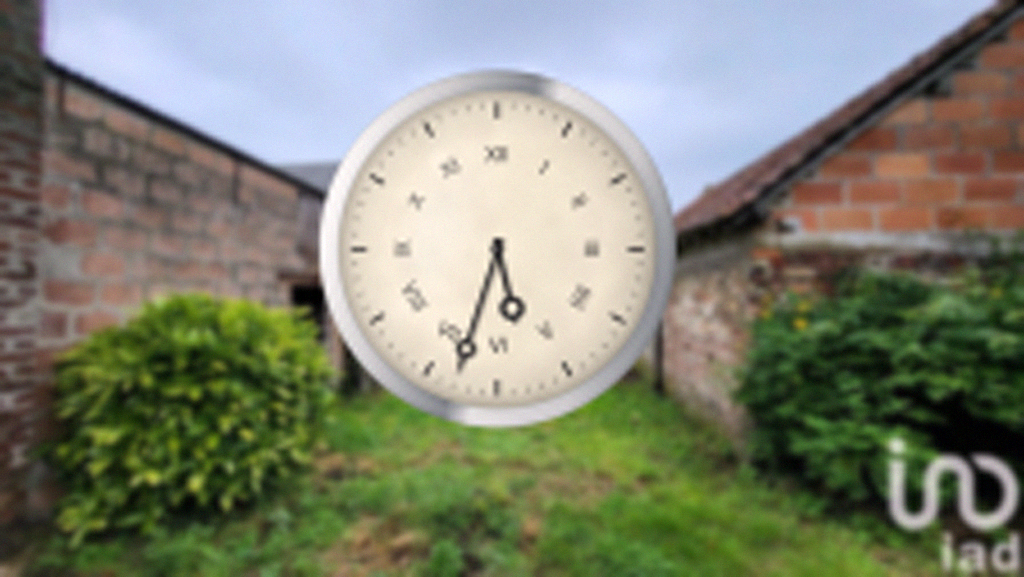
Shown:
5,33
